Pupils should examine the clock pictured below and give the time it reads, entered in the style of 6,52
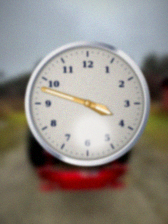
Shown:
3,48
